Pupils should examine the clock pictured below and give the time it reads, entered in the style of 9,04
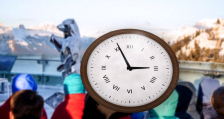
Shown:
2,56
